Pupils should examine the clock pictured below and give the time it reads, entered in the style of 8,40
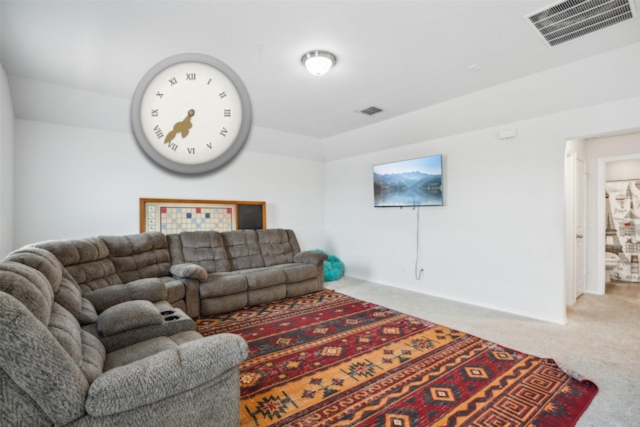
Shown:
6,37
